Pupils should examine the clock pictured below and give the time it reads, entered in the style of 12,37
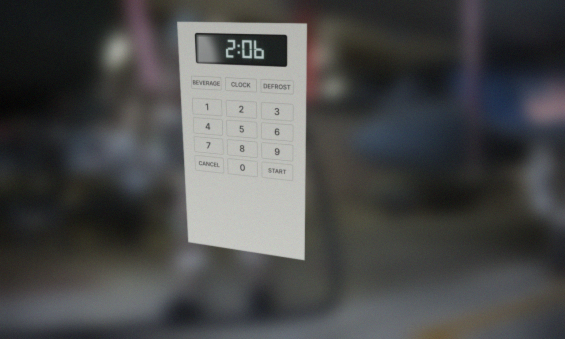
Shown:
2,06
